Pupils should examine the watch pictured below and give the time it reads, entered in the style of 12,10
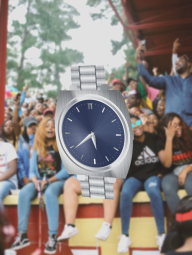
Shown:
5,39
